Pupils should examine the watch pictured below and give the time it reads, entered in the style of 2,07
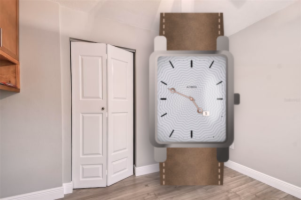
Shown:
4,49
